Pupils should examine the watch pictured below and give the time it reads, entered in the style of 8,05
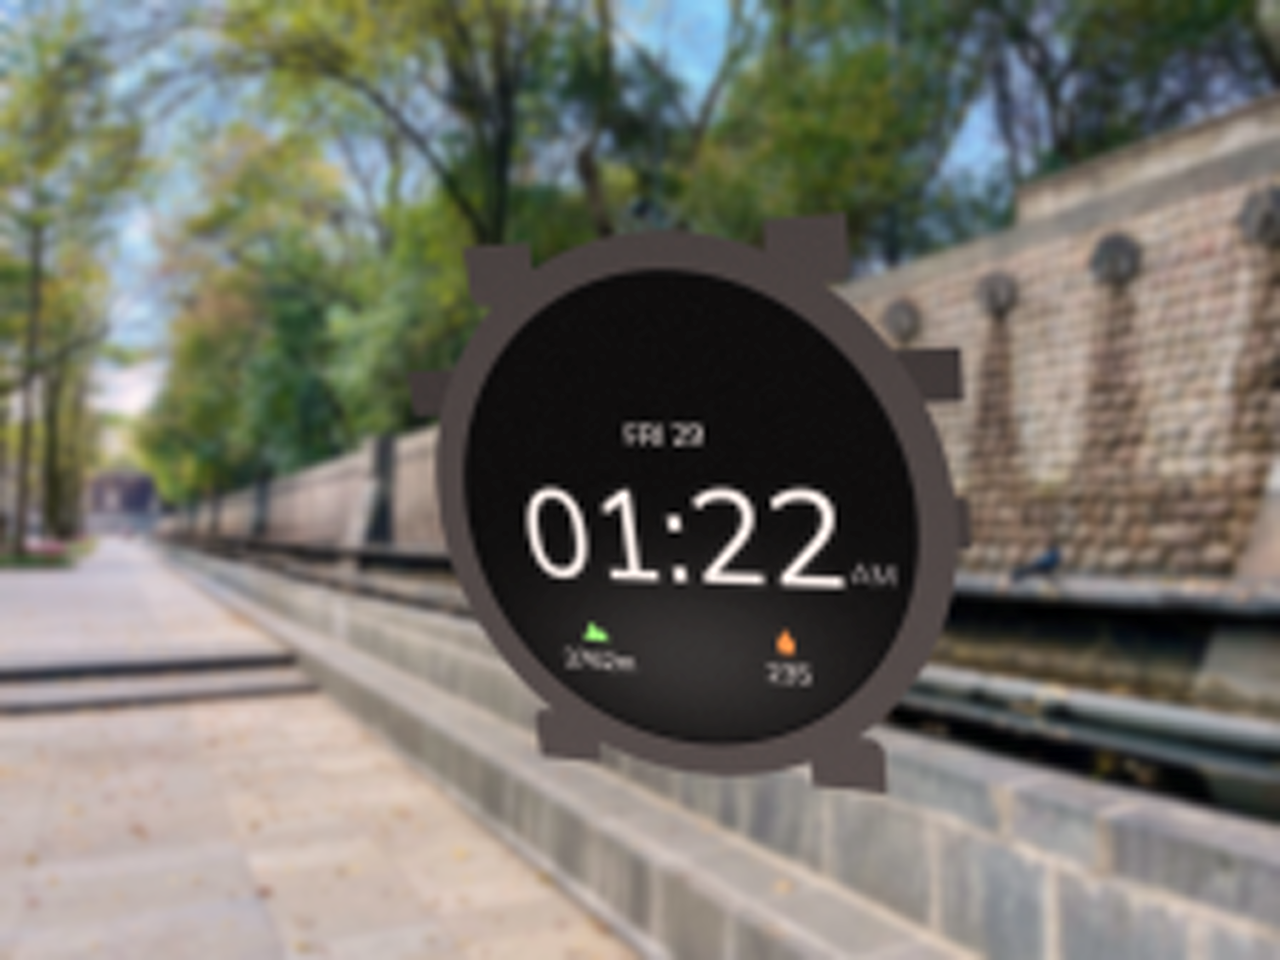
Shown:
1,22
